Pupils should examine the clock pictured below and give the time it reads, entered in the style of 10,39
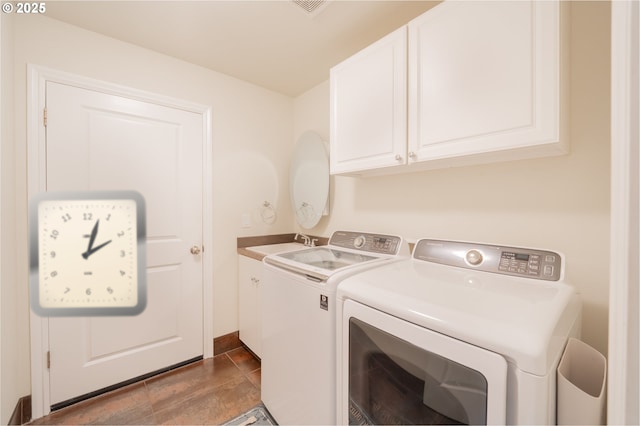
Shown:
2,03
